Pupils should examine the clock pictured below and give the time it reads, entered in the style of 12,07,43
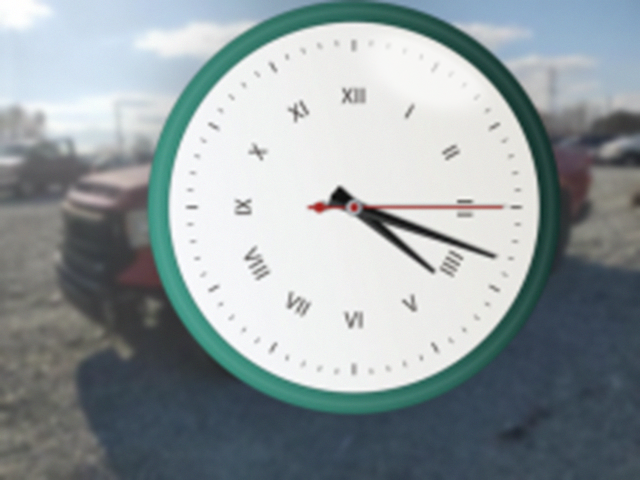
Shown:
4,18,15
